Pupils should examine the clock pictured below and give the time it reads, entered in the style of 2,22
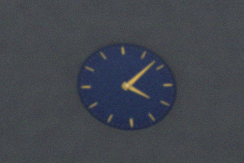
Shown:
4,08
